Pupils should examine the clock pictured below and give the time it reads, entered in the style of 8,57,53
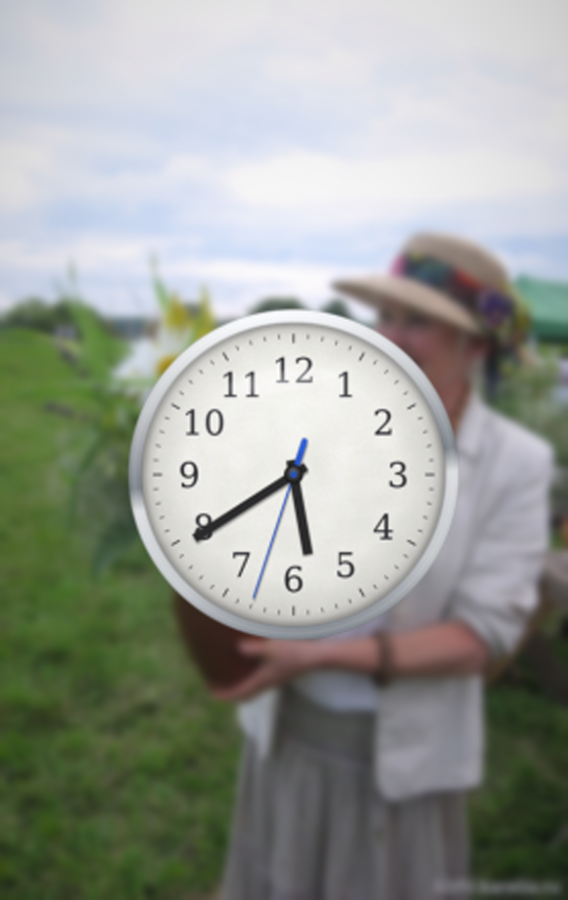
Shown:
5,39,33
